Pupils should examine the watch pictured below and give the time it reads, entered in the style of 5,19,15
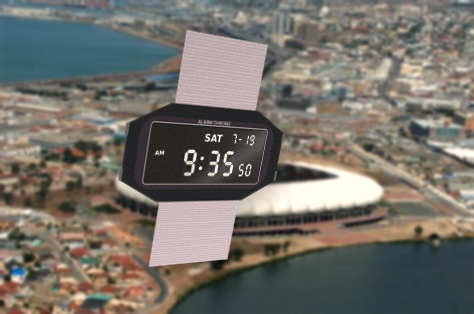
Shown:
9,35,50
